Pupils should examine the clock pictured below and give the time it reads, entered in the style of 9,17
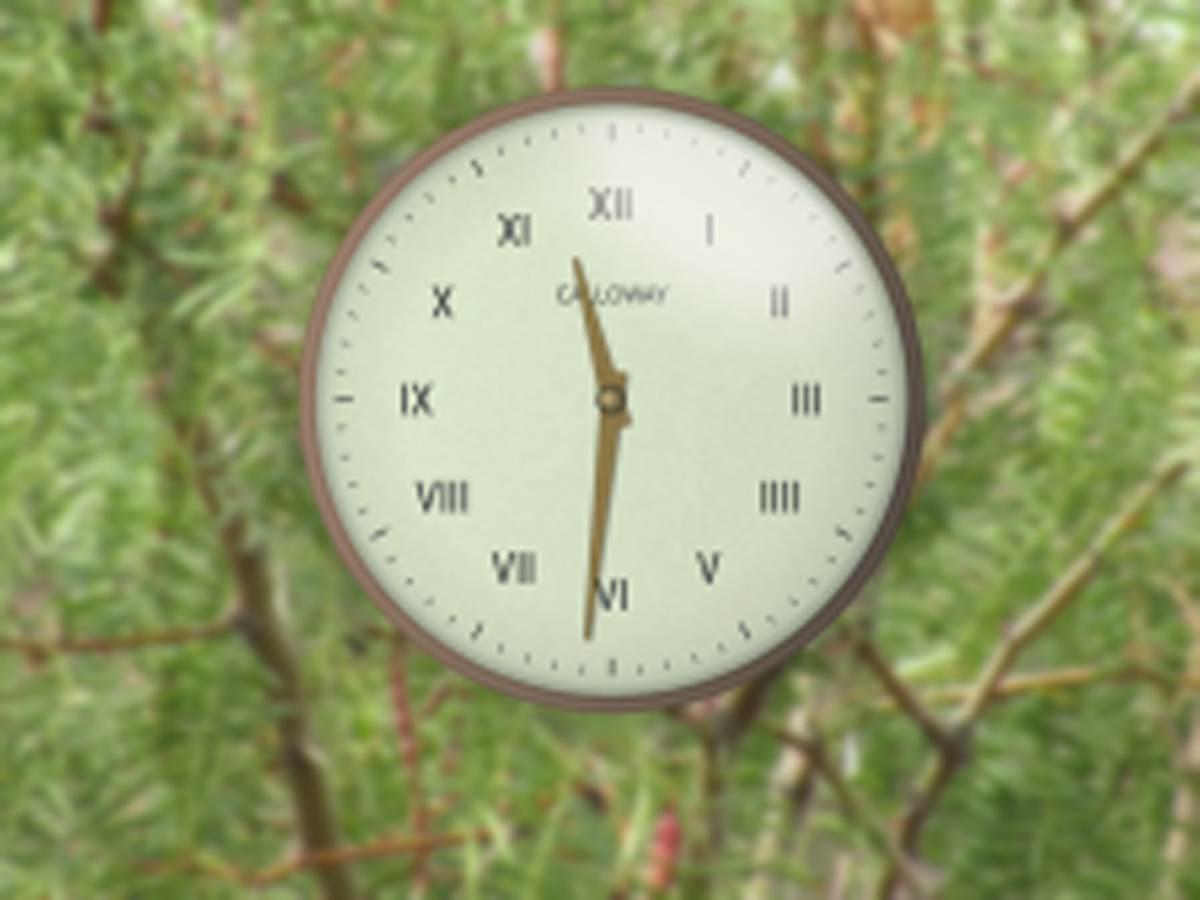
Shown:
11,31
